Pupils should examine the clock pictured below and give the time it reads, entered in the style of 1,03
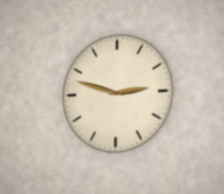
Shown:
2,48
